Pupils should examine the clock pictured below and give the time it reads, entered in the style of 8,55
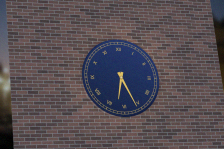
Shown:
6,26
